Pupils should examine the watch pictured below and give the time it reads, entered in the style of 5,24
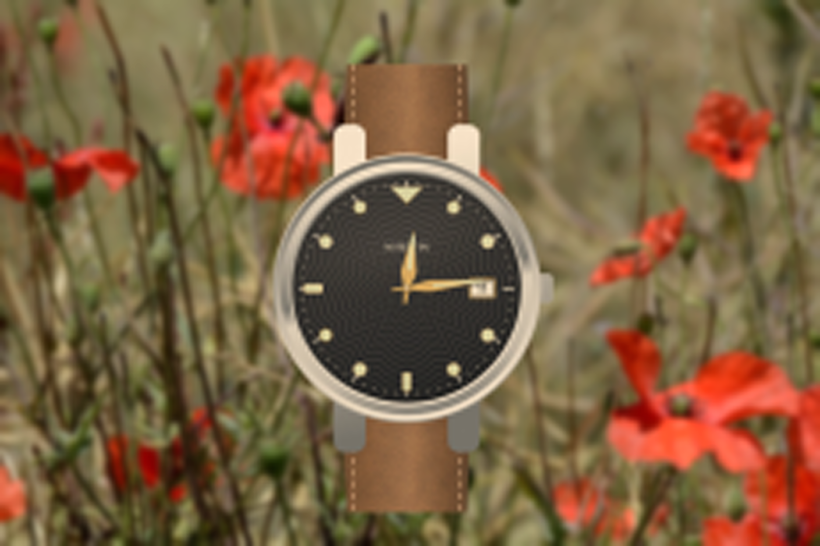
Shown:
12,14
